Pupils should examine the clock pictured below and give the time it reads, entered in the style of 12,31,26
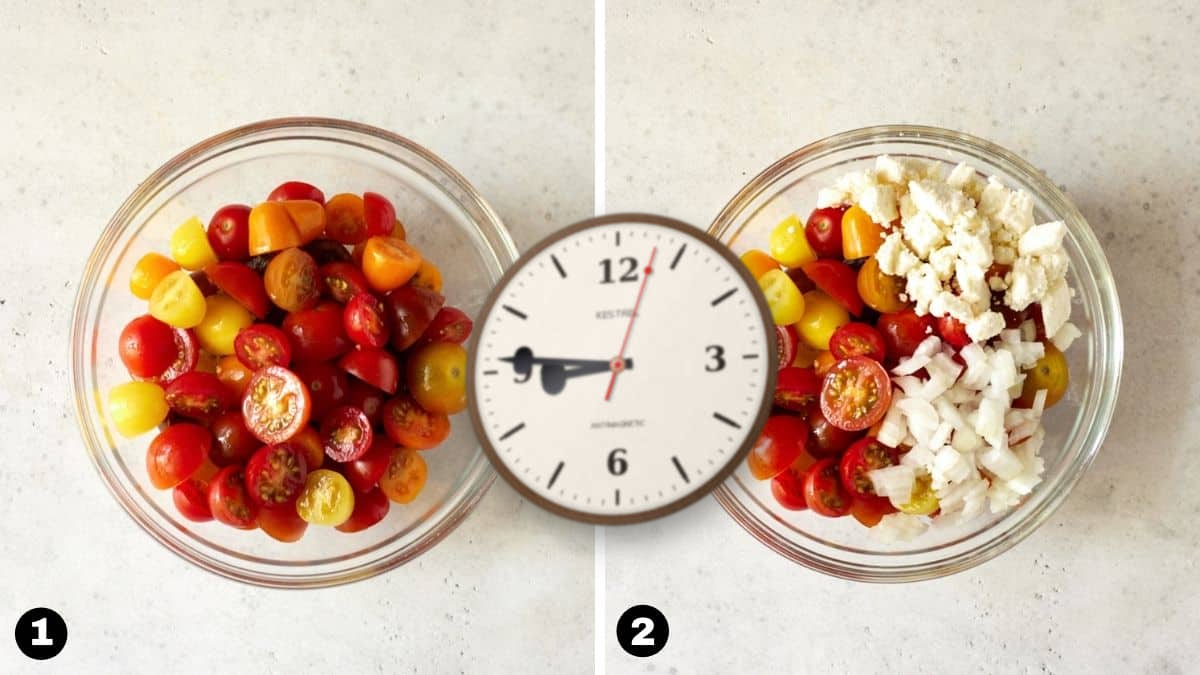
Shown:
8,46,03
